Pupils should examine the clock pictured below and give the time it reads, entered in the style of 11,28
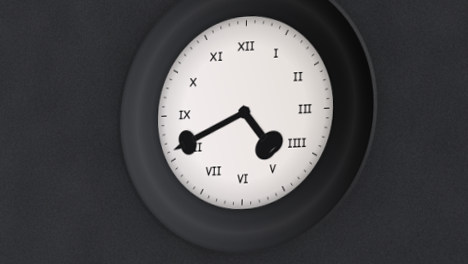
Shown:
4,41
